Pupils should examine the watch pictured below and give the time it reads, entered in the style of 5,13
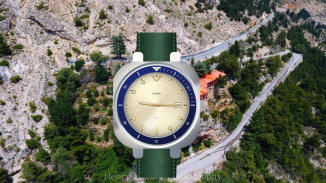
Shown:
9,15
